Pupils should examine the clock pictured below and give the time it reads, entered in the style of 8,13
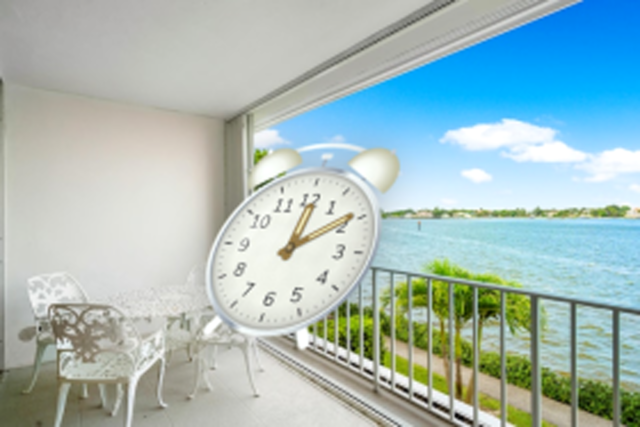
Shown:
12,09
